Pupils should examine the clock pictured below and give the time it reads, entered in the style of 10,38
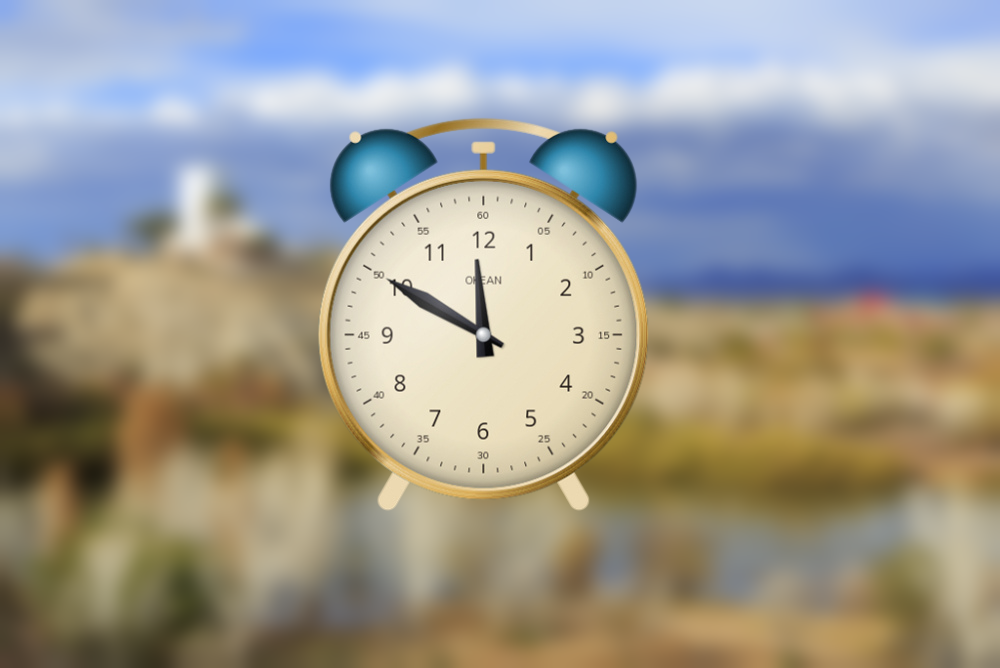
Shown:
11,50
